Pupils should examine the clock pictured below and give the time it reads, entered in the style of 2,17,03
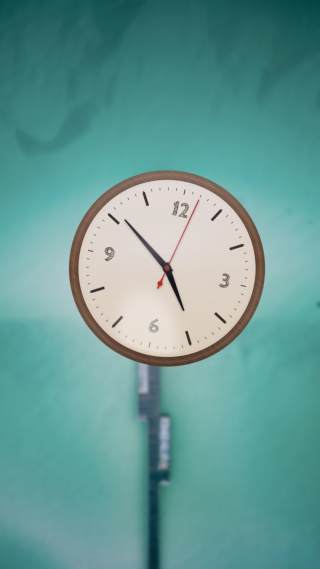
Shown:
4,51,02
